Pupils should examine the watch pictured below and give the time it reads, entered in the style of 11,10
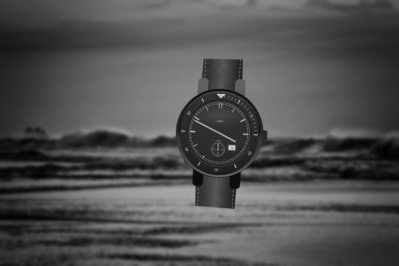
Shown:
3,49
